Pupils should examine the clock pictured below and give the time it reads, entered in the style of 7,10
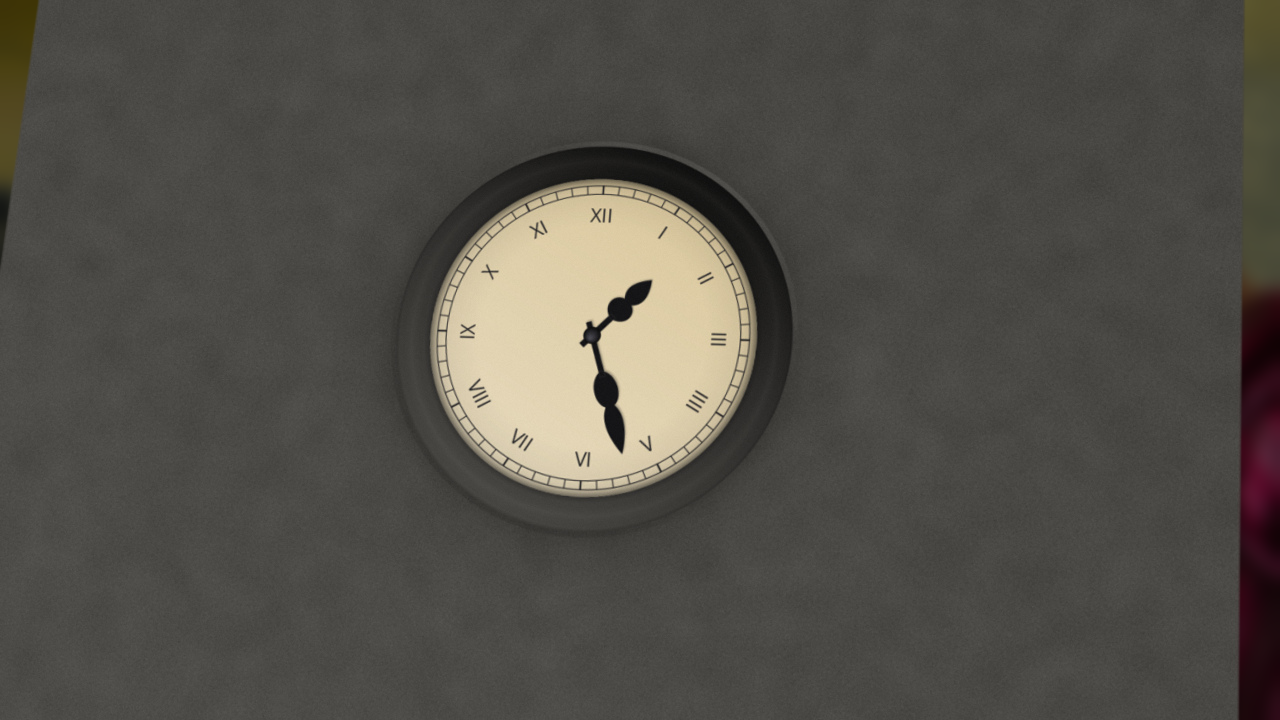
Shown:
1,27
